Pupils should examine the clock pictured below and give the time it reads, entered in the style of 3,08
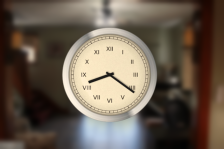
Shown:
8,21
